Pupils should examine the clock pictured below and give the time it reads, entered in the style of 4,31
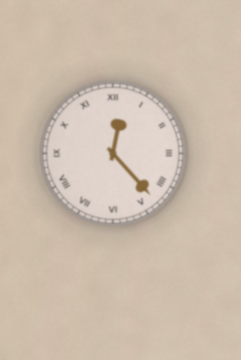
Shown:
12,23
